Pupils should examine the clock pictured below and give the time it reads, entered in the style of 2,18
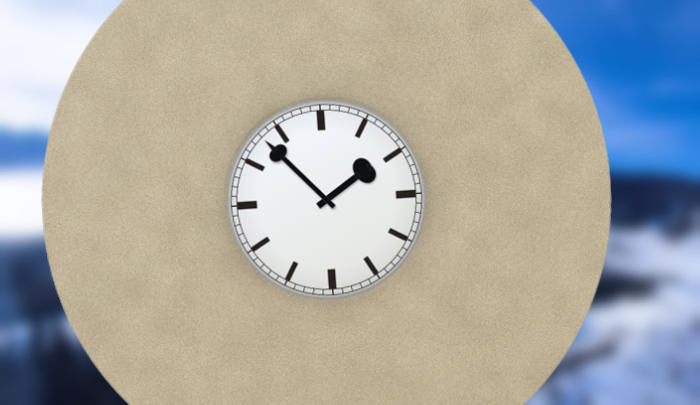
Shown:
1,53
